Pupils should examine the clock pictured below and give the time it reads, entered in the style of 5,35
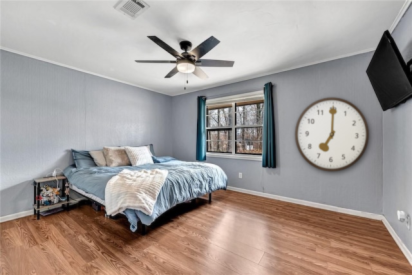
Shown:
7,00
